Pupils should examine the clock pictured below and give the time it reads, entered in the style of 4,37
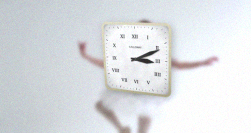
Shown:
3,11
